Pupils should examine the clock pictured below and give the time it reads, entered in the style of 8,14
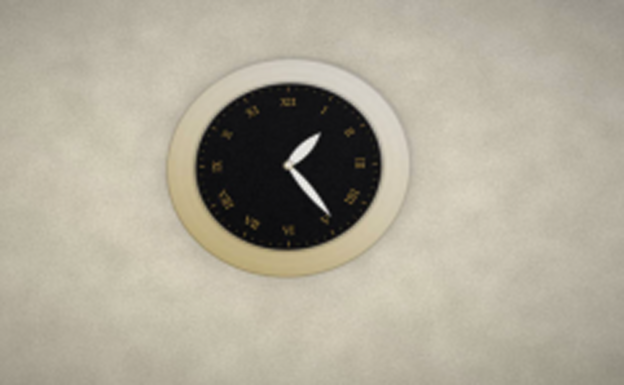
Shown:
1,24
